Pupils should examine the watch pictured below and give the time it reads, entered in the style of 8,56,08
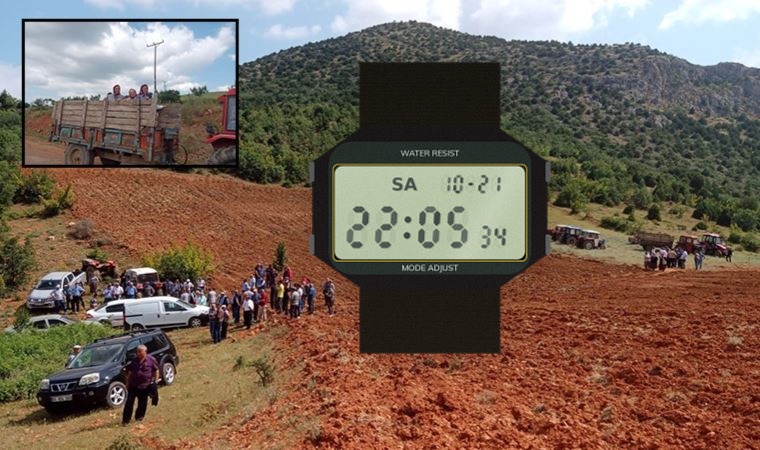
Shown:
22,05,34
